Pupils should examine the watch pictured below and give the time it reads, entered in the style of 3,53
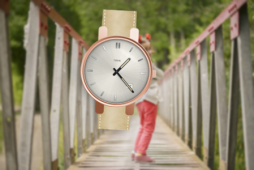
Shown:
1,23
